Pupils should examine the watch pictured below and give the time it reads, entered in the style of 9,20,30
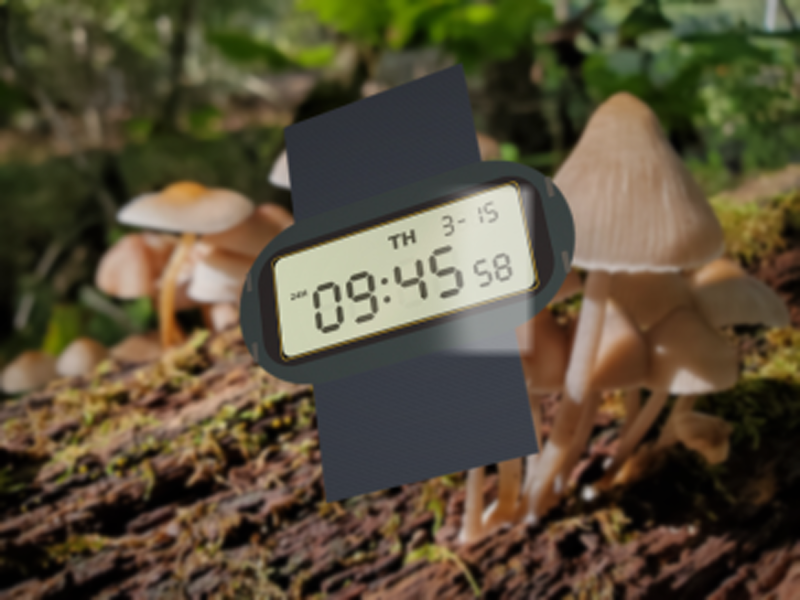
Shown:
9,45,58
